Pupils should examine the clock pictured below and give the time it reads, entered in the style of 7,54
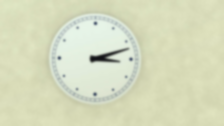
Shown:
3,12
